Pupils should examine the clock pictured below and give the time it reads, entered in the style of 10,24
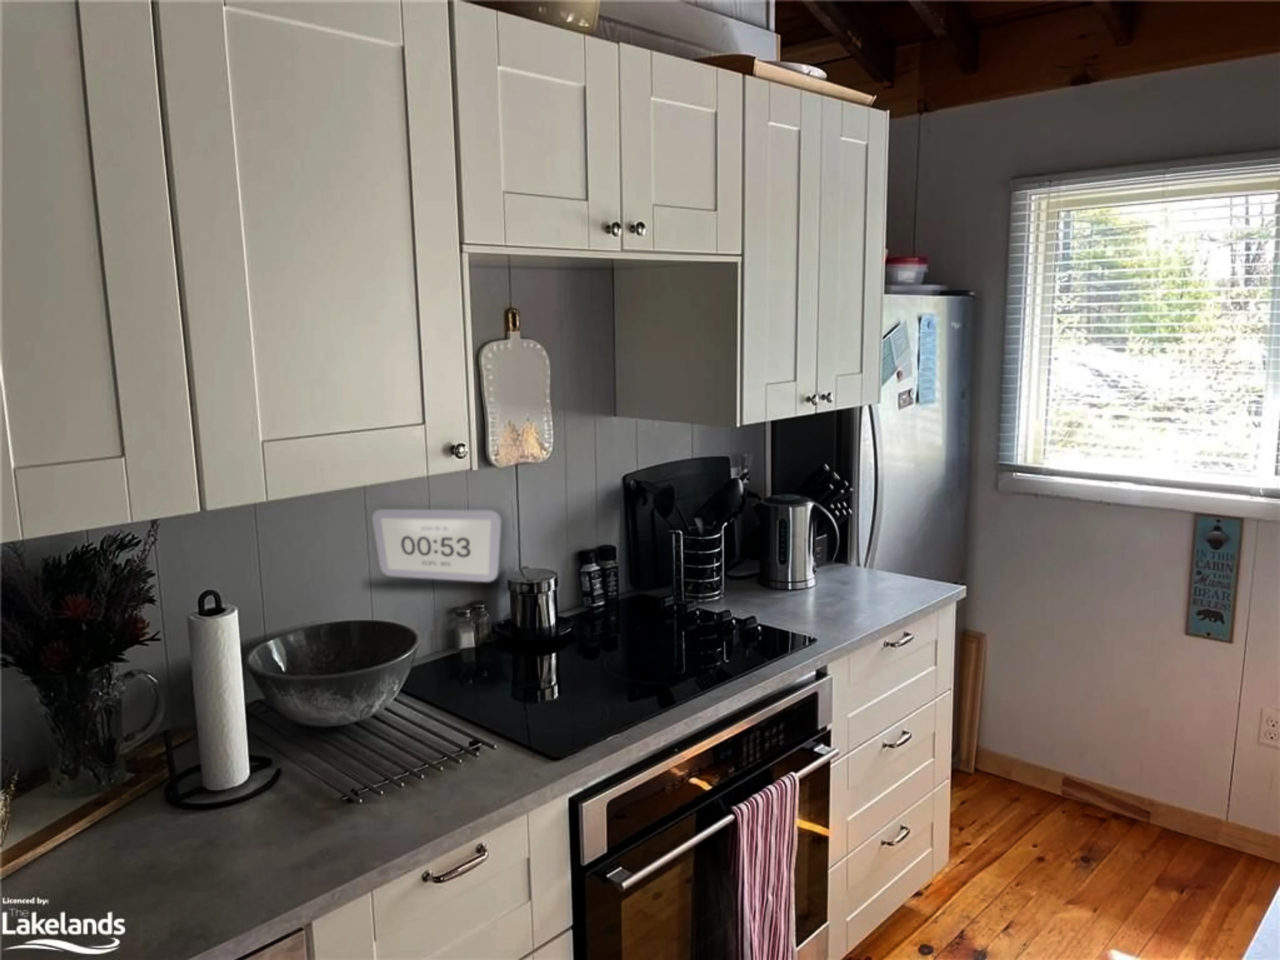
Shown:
0,53
